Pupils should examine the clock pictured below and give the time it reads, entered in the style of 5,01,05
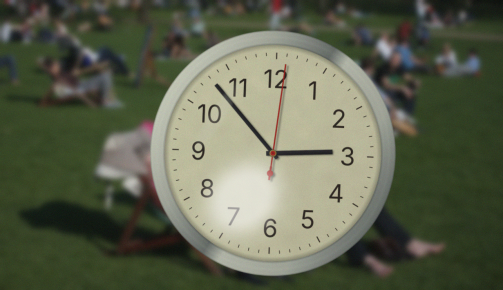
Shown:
2,53,01
